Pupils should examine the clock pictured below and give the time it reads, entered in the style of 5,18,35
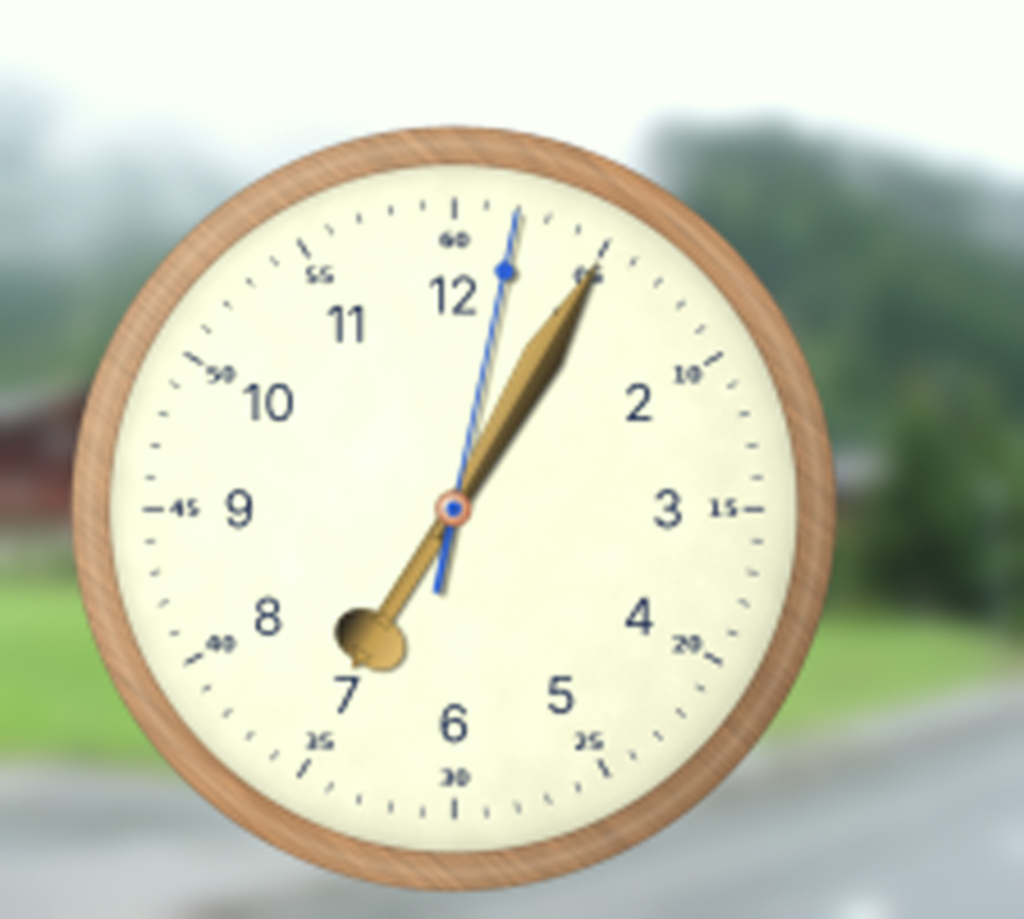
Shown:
7,05,02
